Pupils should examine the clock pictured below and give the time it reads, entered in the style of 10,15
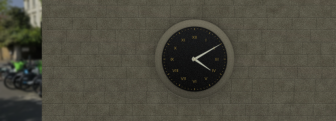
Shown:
4,10
